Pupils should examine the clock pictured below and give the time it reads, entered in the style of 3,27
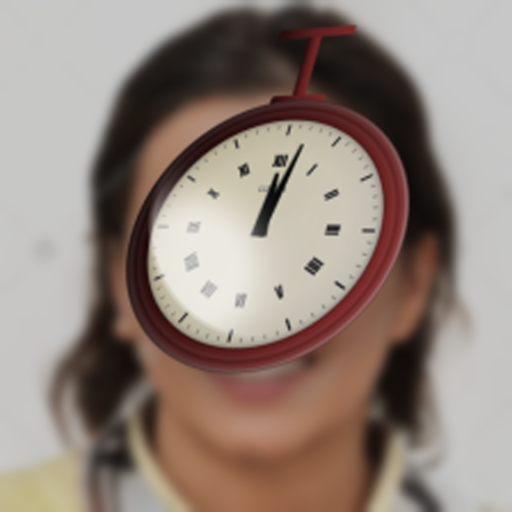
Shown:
12,02
